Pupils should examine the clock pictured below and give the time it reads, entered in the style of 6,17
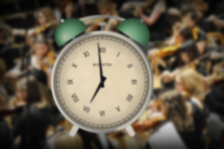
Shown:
6,59
